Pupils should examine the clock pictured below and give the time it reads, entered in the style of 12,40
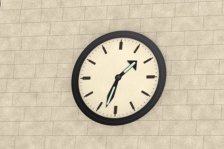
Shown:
1,33
